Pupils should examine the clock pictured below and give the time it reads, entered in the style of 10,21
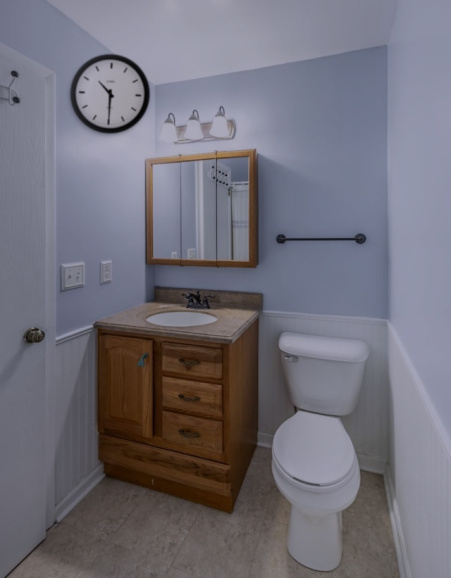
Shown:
10,30
